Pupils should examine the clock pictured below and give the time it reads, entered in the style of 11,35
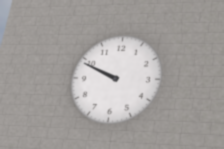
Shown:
9,49
